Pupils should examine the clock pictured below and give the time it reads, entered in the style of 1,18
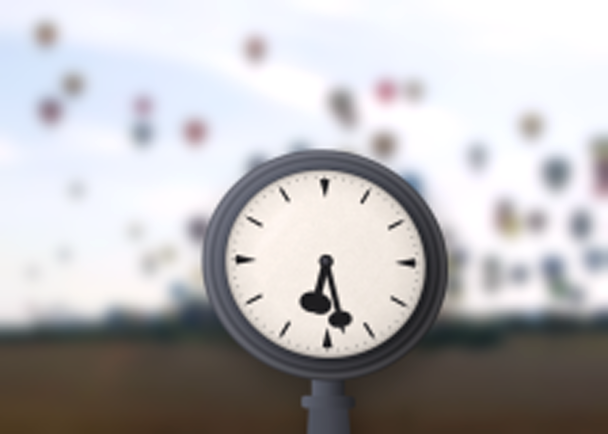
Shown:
6,28
